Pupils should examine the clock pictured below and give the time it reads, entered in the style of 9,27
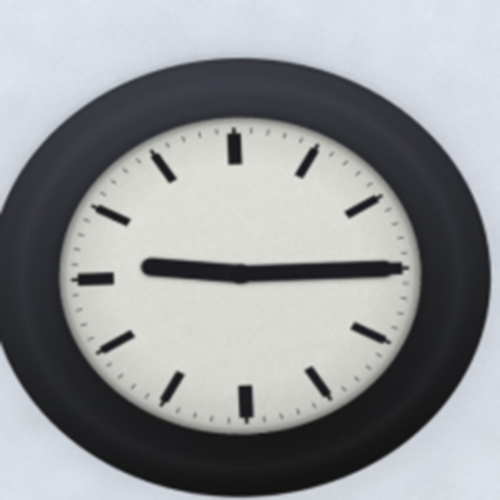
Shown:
9,15
